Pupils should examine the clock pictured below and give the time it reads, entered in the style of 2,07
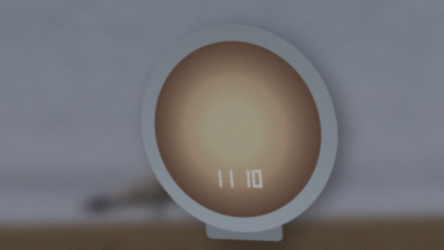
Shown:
11,10
